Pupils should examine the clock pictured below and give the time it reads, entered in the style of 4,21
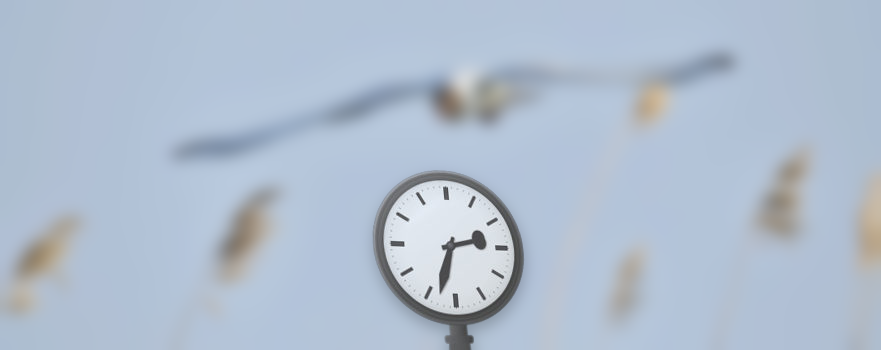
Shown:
2,33
